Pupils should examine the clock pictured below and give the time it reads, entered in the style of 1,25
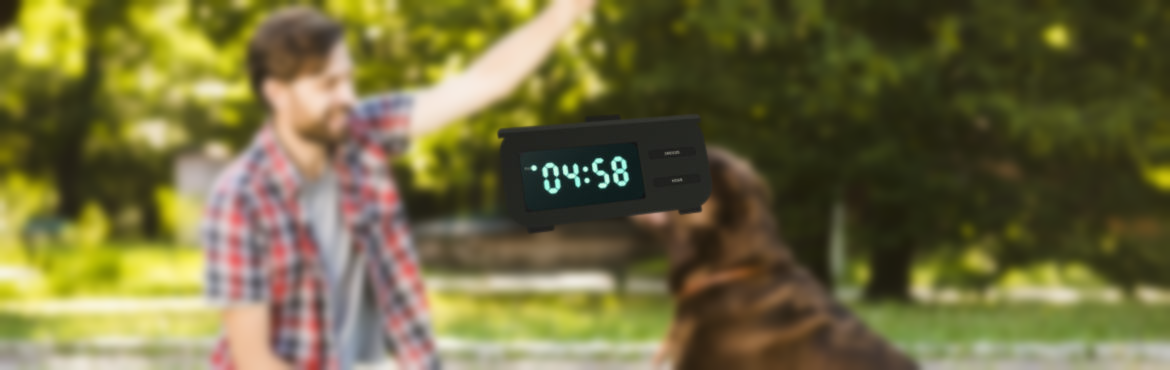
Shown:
4,58
